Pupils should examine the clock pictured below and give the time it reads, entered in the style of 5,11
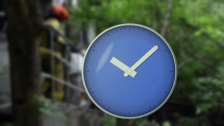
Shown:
10,08
